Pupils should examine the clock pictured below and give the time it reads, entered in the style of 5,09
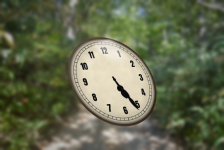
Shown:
5,26
